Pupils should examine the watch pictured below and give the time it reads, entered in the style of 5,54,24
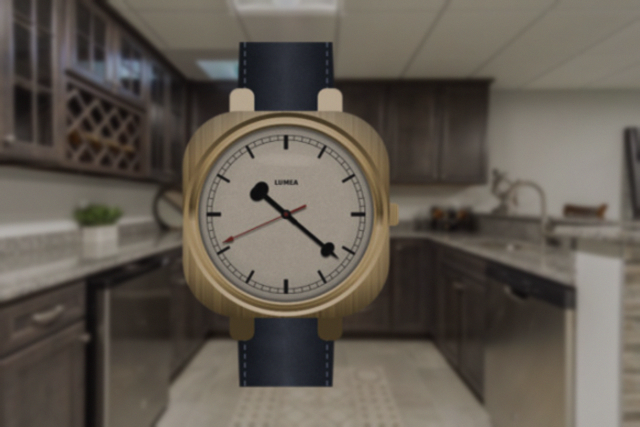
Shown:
10,21,41
